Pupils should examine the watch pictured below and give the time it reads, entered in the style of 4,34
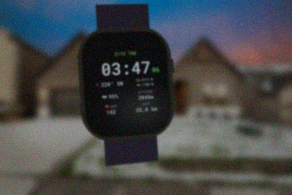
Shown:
3,47
